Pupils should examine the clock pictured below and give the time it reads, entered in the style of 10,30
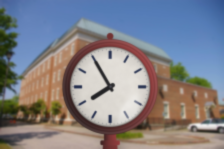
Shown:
7,55
